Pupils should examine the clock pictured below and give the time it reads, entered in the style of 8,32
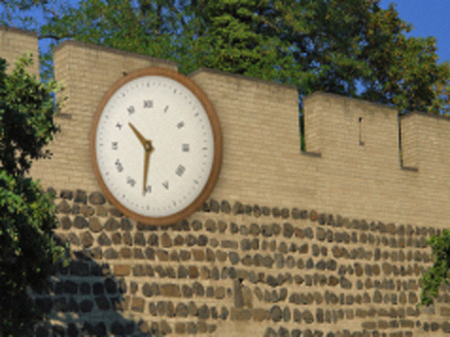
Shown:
10,31
